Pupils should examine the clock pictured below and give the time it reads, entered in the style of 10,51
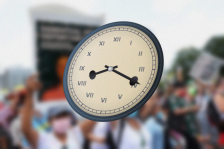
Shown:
8,19
